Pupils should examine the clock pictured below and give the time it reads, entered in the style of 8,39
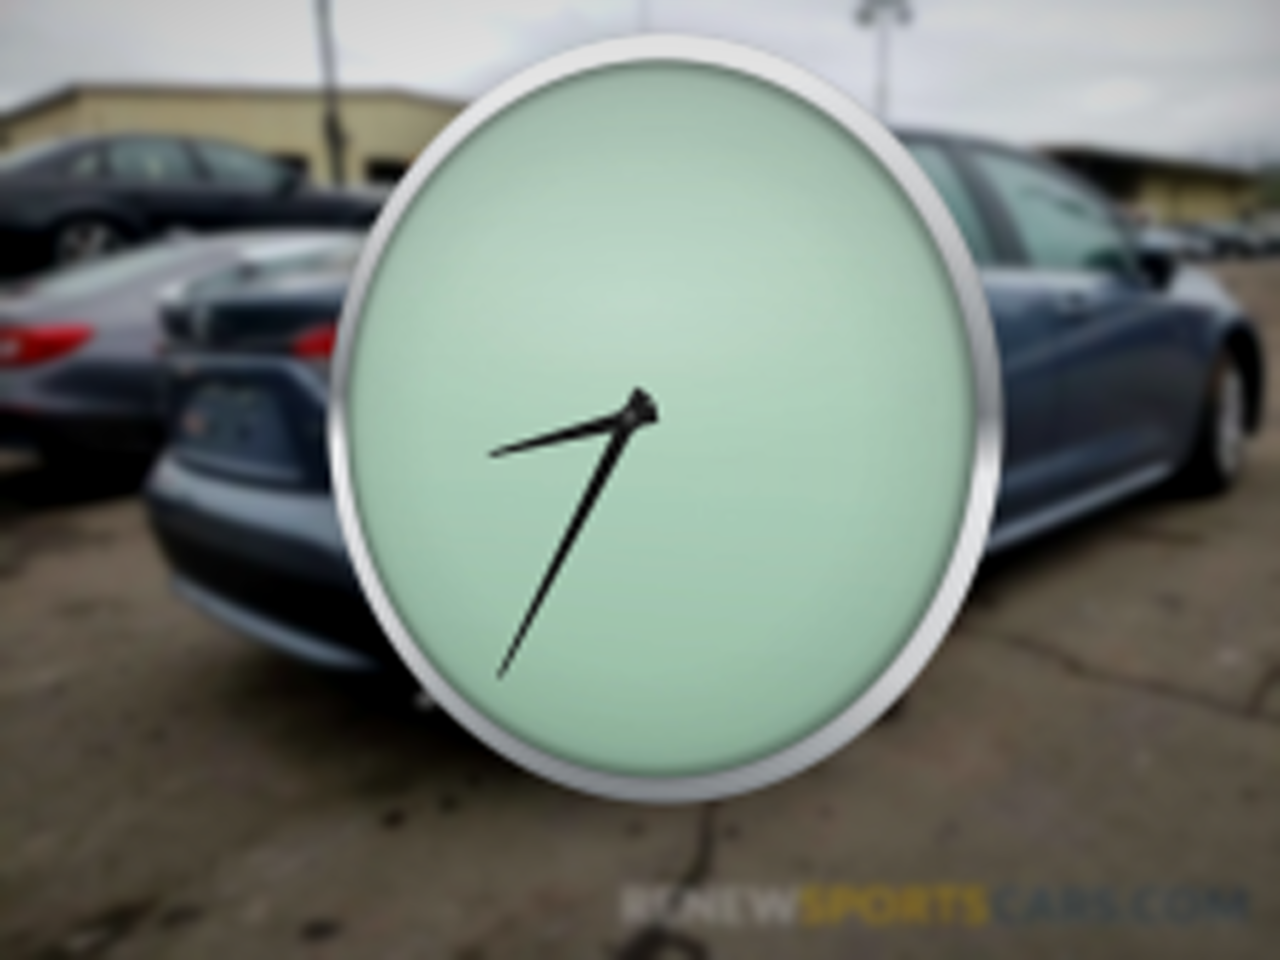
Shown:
8,35
